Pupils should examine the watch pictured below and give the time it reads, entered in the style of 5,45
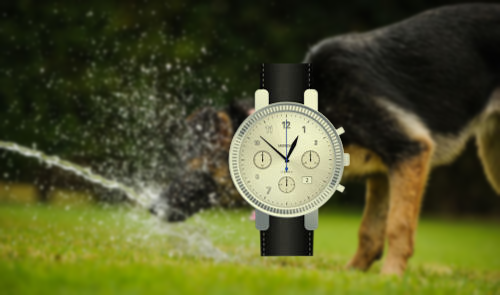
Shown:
12,52
